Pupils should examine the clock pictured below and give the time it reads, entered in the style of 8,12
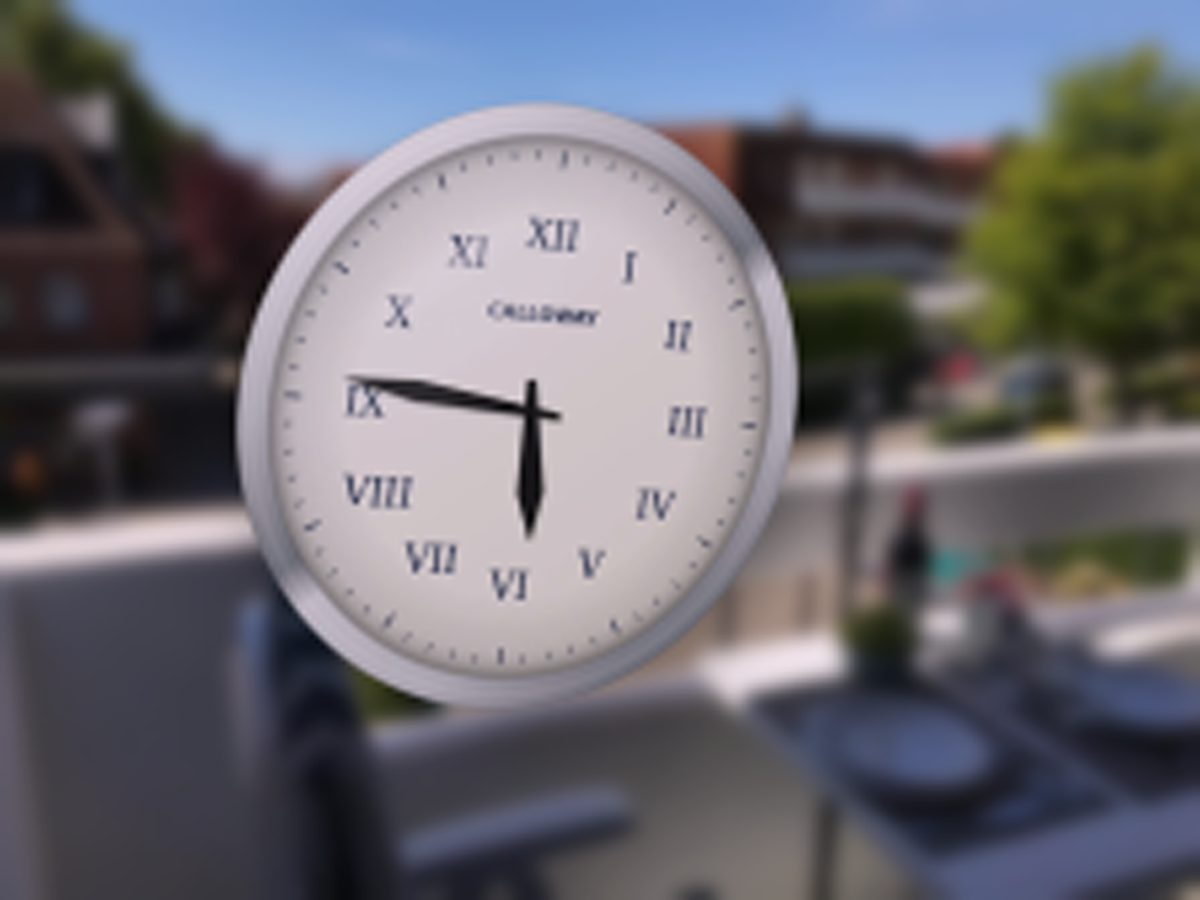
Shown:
5,46
